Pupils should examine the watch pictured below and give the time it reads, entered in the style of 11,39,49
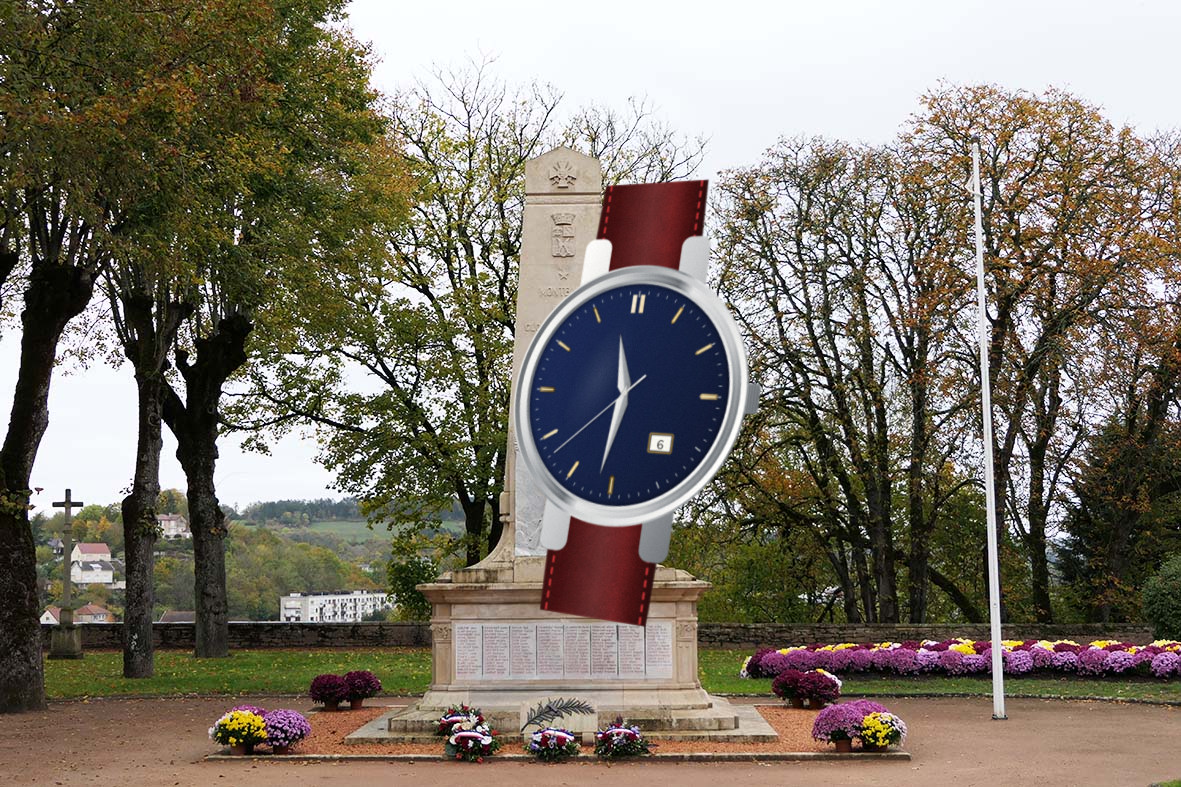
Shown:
11,31,38
